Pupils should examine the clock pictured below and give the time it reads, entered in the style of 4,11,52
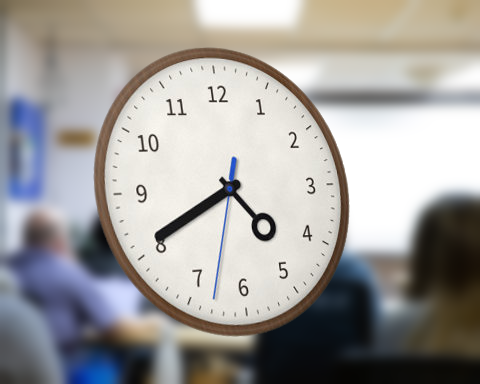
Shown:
4,40,33
